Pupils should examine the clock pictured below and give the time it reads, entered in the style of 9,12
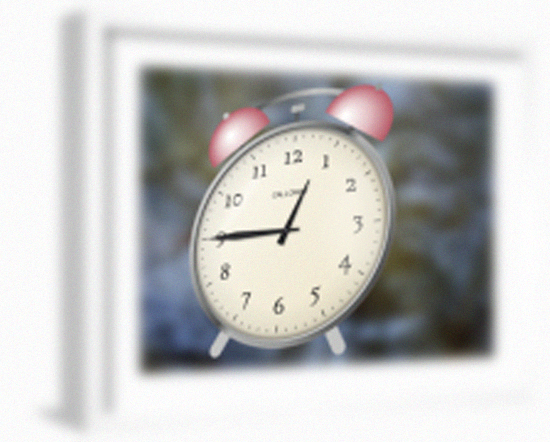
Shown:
12,45
